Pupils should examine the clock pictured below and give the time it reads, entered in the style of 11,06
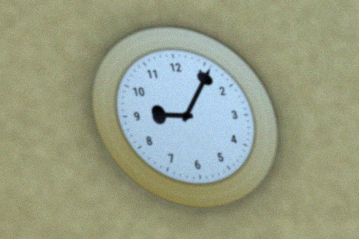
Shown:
9,06
